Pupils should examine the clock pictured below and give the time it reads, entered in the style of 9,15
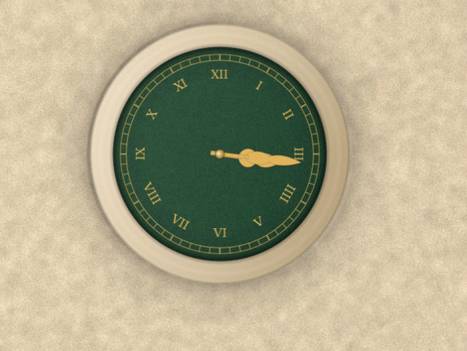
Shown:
3,16
